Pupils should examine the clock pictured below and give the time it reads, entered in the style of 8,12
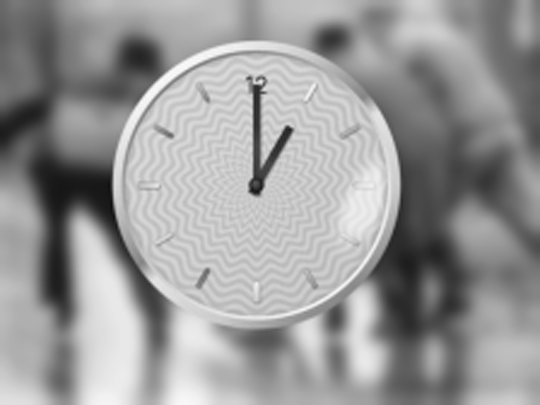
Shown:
1,00
